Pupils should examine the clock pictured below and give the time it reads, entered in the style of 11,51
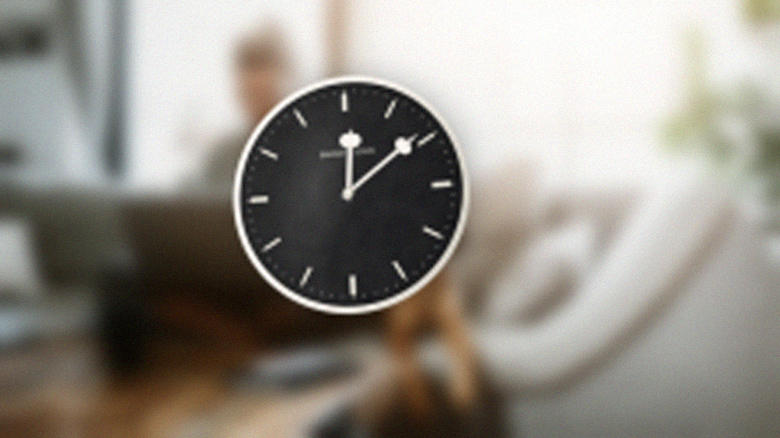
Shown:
12,09
